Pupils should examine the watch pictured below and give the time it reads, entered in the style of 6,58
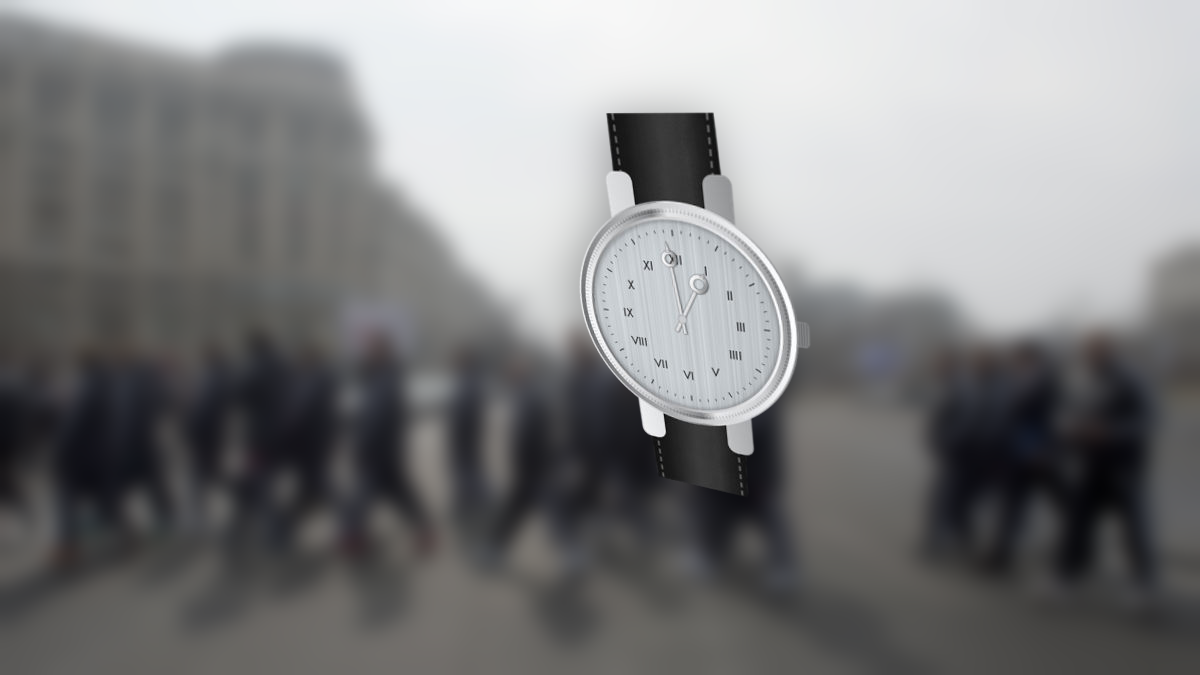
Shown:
12,59
